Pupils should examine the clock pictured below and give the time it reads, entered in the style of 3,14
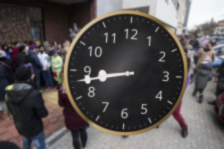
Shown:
8,43
